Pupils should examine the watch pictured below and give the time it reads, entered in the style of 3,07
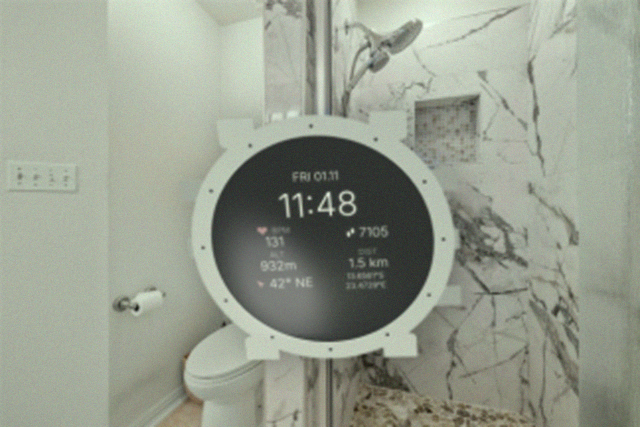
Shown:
11,48
